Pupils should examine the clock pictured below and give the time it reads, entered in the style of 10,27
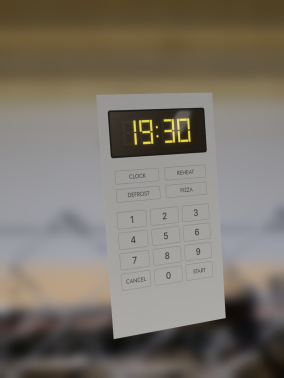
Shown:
19,30
